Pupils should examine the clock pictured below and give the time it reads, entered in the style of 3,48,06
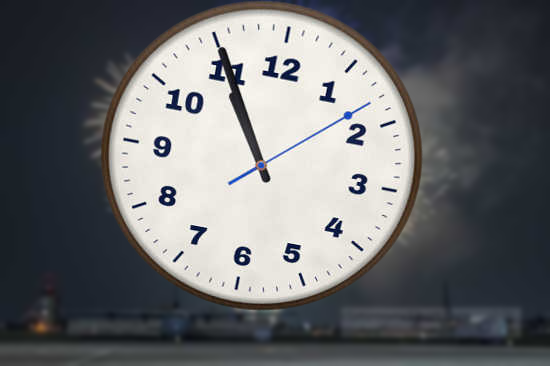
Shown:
10,55,08
